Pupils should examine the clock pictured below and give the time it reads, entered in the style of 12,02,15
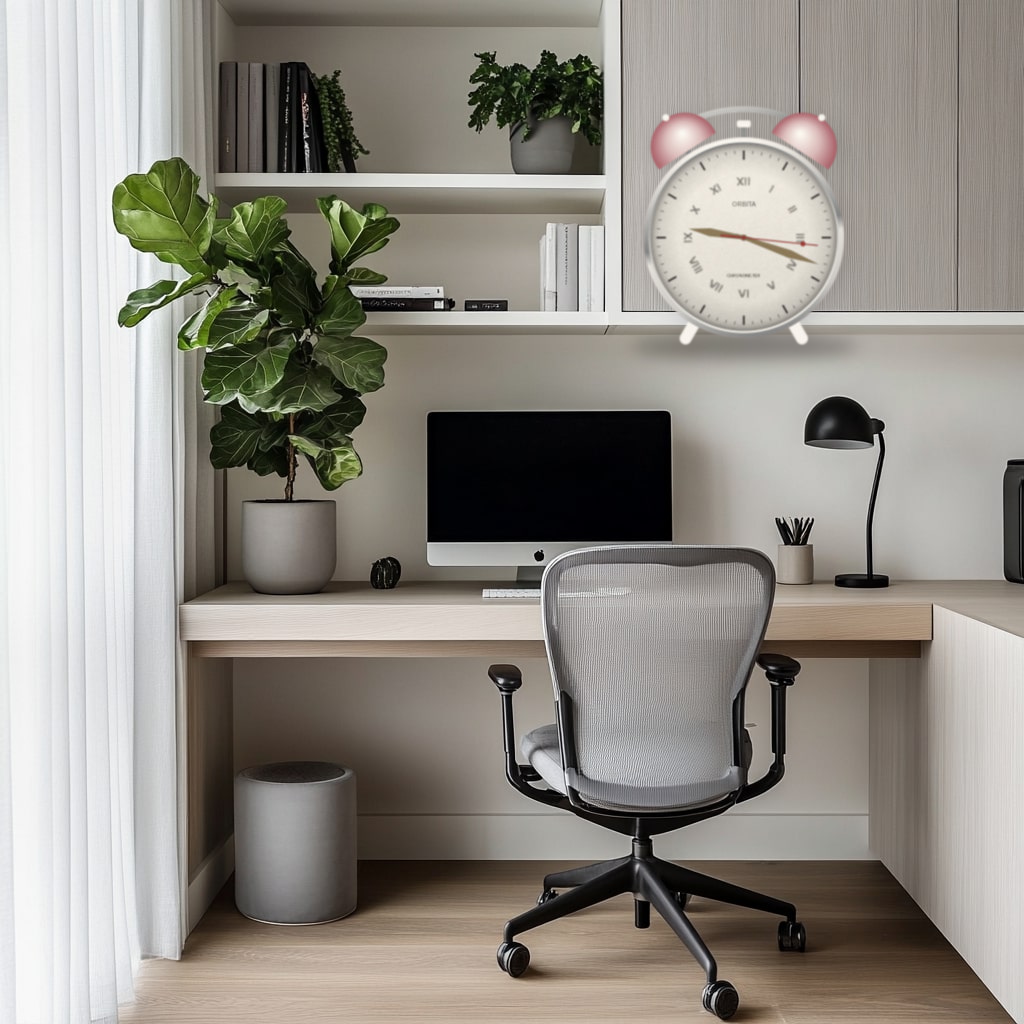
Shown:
9,18,16
